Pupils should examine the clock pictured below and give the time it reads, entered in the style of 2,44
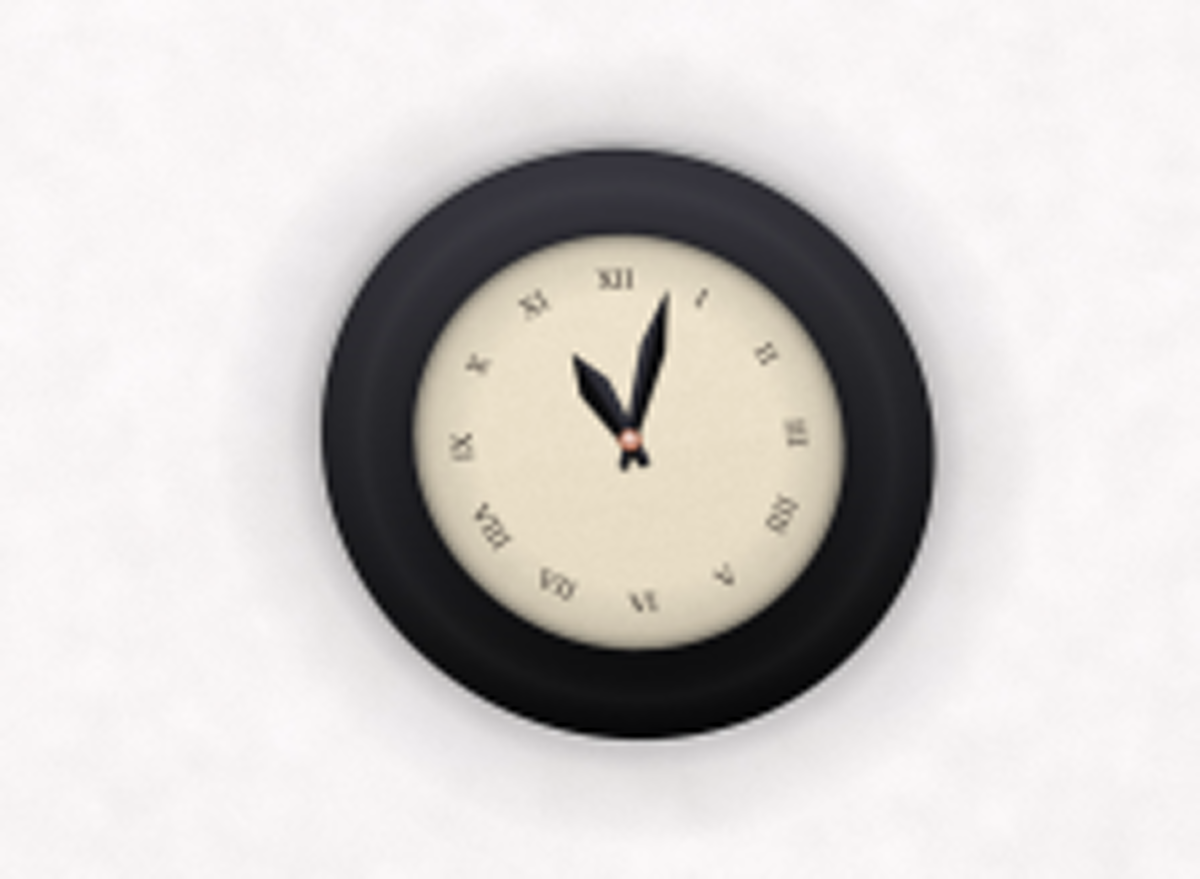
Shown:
11,03
